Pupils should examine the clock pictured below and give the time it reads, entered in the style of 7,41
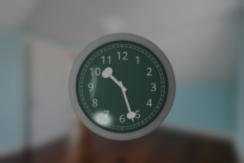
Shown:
10,27
